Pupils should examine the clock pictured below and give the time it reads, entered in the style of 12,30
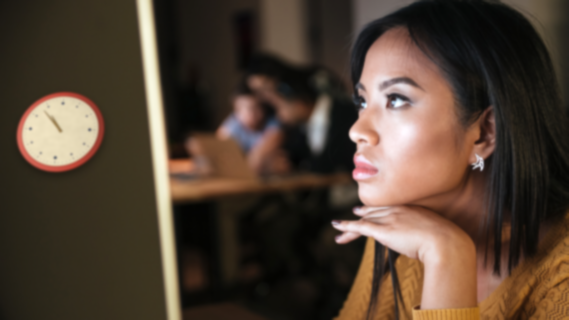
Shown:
10,53
